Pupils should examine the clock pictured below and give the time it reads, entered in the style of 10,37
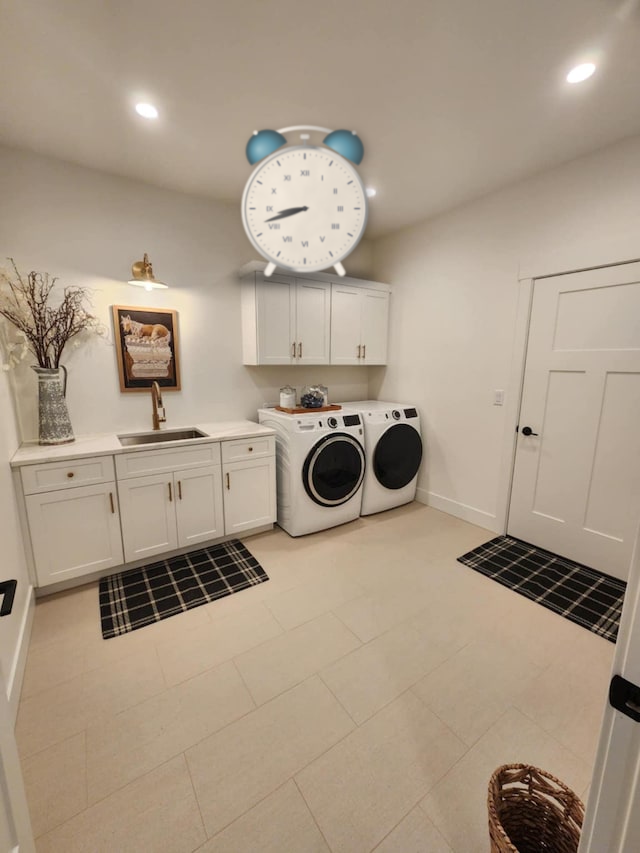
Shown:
8,42
